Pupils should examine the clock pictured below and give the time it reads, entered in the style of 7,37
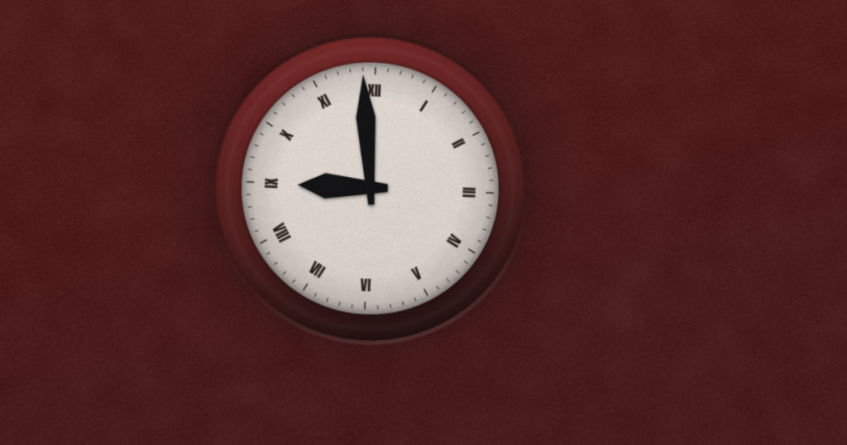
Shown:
8,59
